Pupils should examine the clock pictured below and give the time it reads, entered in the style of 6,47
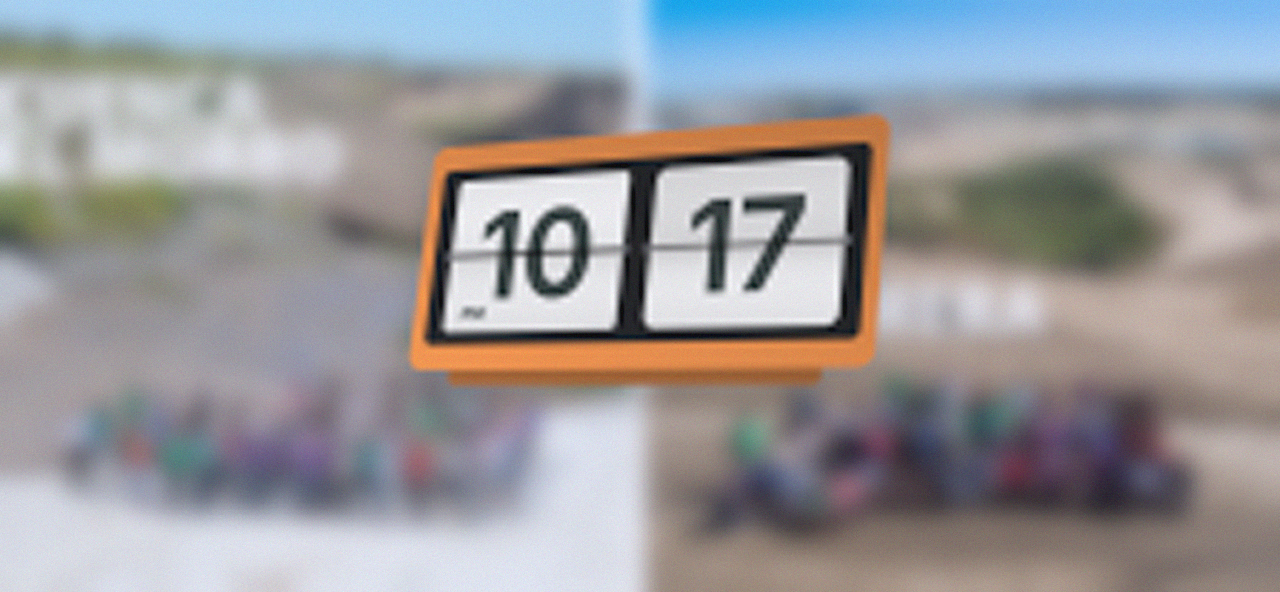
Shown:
10,17
